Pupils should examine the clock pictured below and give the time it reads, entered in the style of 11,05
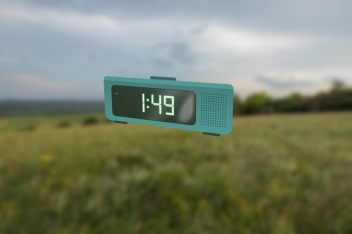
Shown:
1,49
